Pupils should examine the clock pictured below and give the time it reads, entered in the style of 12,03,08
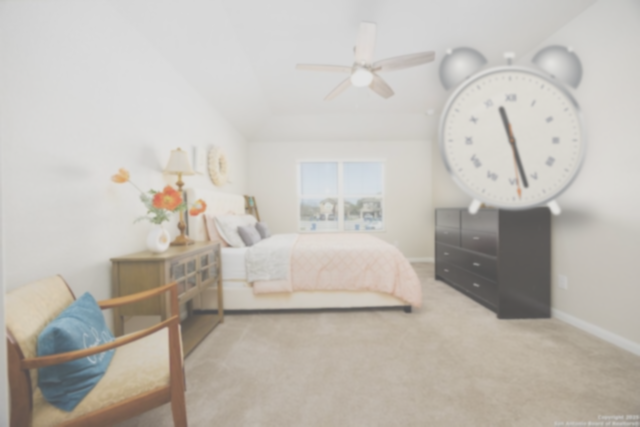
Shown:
11,27,29
